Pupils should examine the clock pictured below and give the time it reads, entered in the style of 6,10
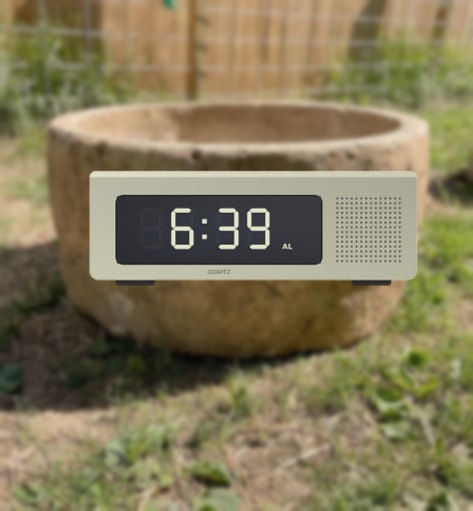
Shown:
6,39
